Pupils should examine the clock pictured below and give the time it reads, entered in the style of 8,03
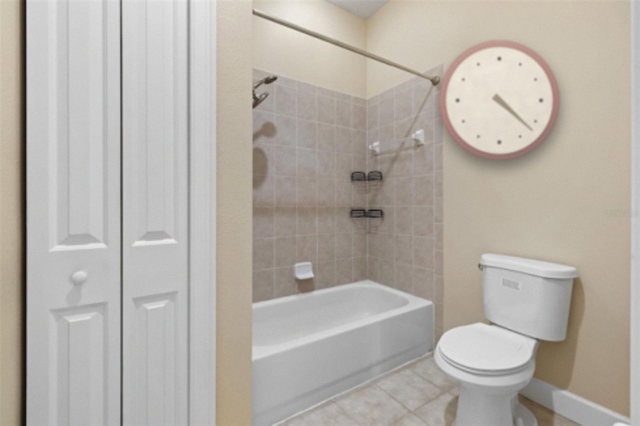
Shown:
4,22
